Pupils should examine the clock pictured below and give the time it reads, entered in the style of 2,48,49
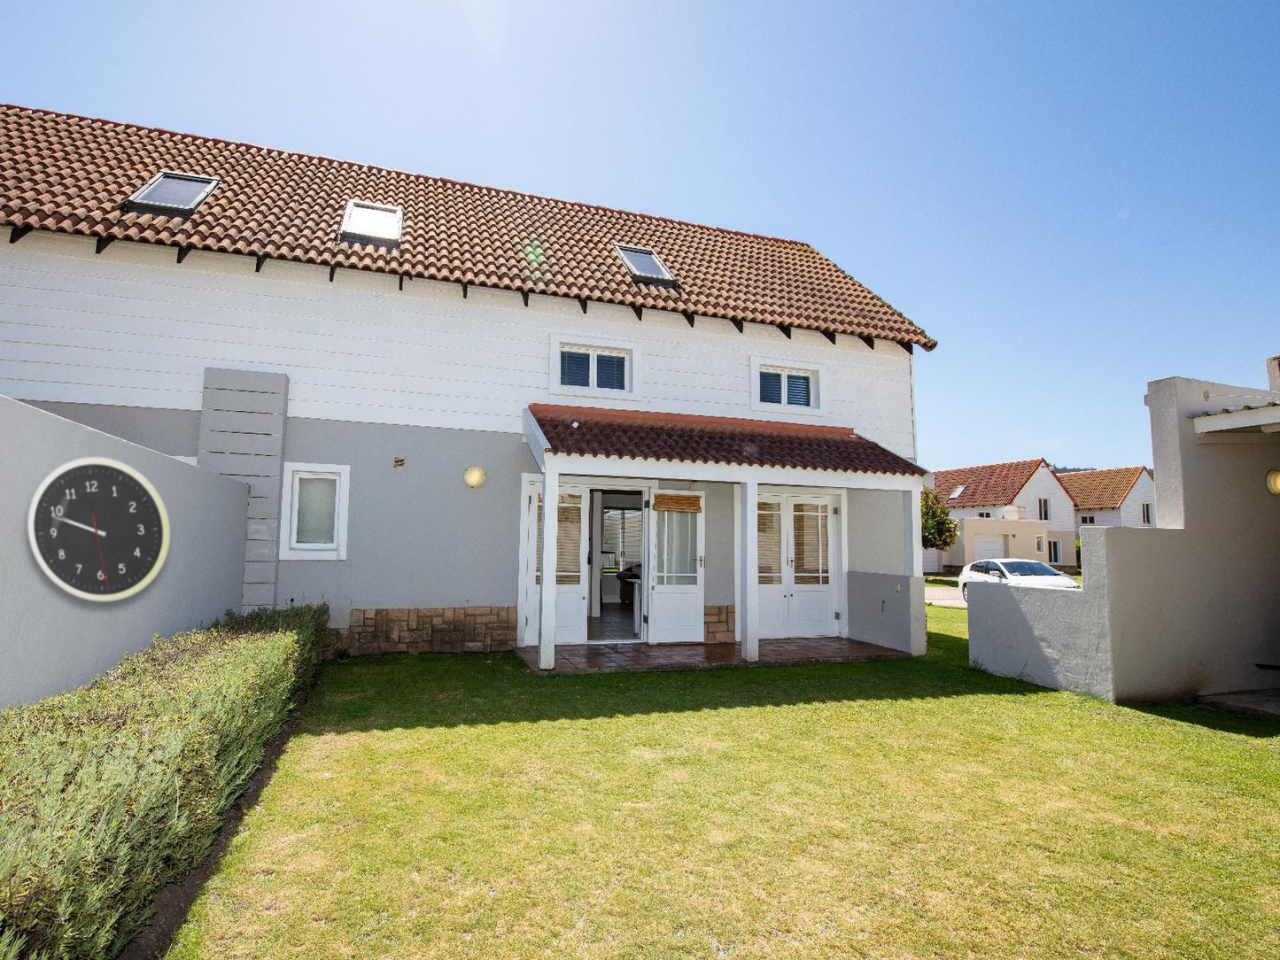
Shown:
9,48,29
